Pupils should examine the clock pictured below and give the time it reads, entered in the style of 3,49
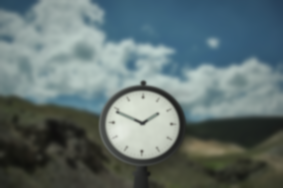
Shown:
1,49
